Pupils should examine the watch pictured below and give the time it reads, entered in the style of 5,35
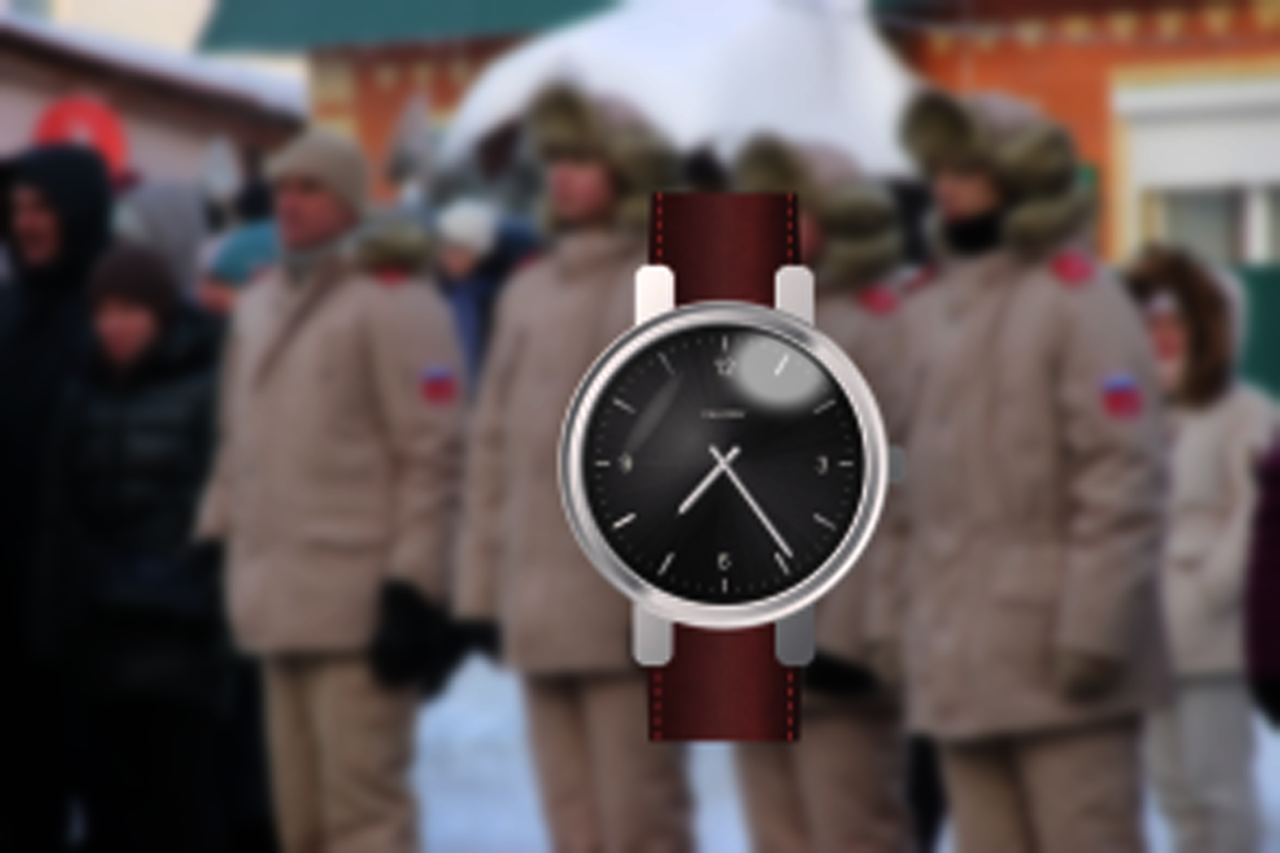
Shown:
7,24
